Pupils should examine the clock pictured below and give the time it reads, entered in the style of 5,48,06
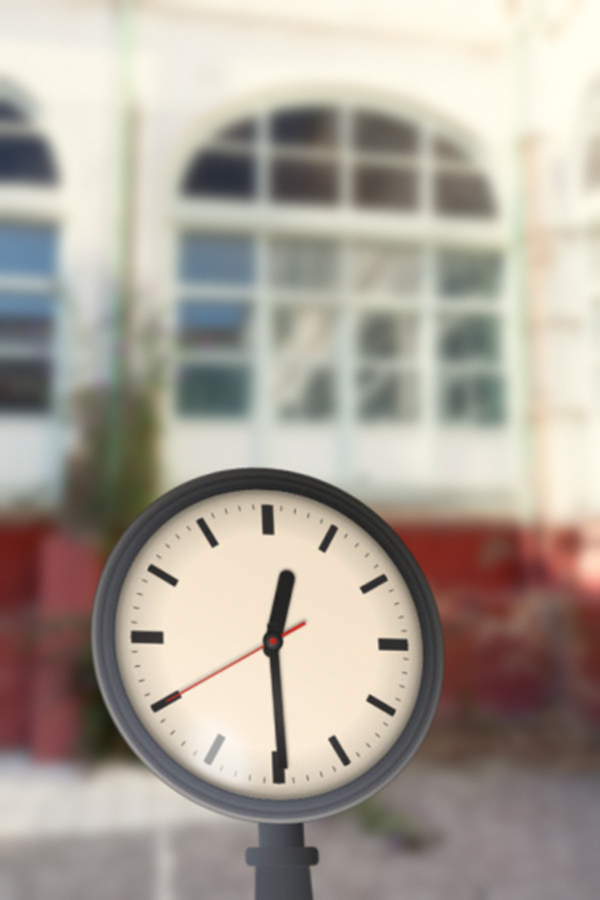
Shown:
12,29,40
